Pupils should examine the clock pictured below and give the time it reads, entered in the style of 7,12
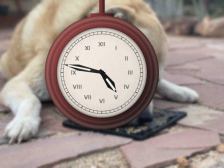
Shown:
4,47
